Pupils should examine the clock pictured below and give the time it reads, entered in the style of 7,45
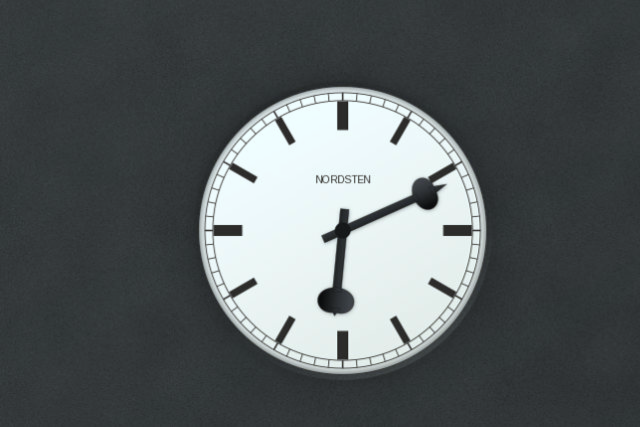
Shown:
6,11
